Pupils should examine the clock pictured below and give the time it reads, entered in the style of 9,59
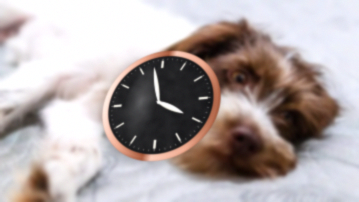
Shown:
3,58
